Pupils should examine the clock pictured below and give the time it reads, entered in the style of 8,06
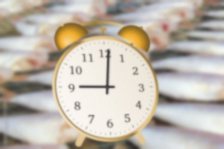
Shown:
9,01
